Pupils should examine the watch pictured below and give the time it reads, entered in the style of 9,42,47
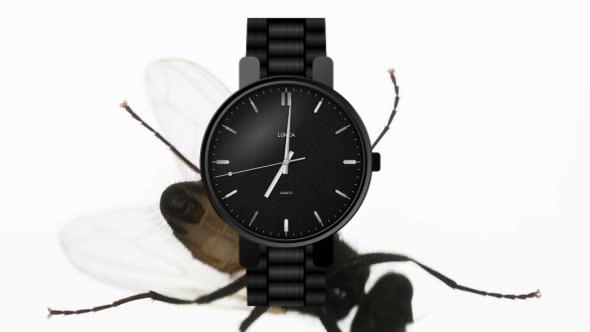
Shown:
7,00,43
